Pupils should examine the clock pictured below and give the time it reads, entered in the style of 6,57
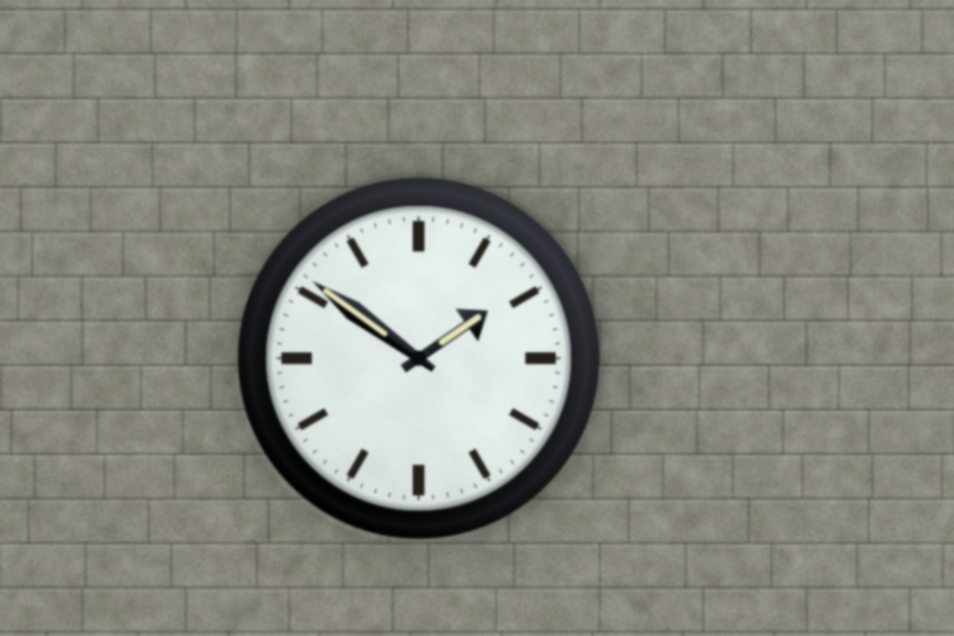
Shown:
1,51
